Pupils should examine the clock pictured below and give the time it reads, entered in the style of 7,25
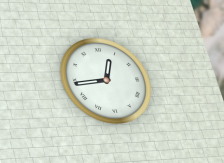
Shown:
12,44
